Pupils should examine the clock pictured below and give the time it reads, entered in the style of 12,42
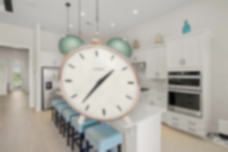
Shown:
1,37
